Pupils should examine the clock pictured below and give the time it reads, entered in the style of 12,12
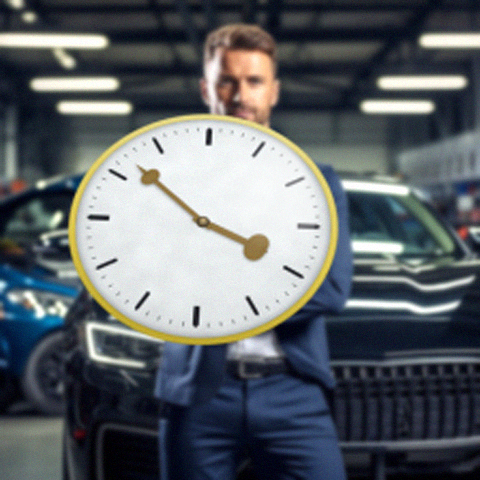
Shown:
3,52
